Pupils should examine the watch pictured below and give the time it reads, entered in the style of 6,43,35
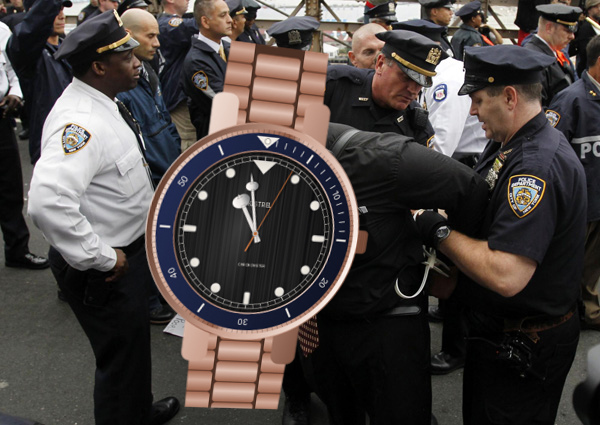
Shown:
10,58,04
